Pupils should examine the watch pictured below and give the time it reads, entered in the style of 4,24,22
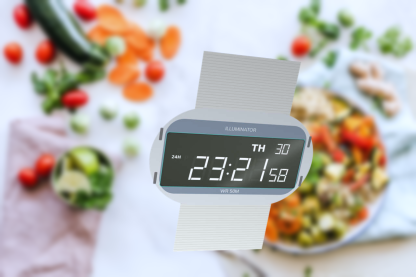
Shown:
23,21,58
